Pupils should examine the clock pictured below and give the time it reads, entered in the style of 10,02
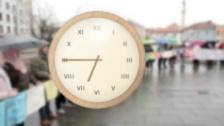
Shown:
6,45
